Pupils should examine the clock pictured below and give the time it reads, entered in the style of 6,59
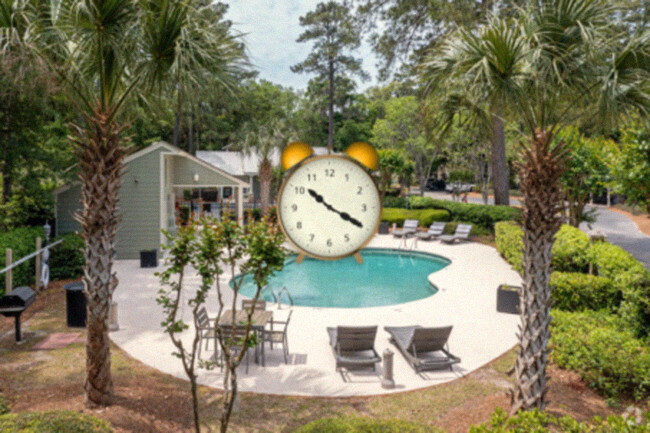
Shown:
10,20
